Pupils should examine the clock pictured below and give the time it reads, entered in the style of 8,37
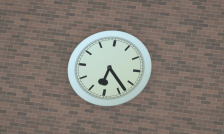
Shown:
6,23
